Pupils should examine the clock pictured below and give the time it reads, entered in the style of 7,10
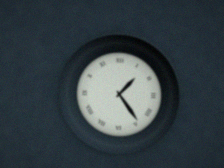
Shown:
1,24
